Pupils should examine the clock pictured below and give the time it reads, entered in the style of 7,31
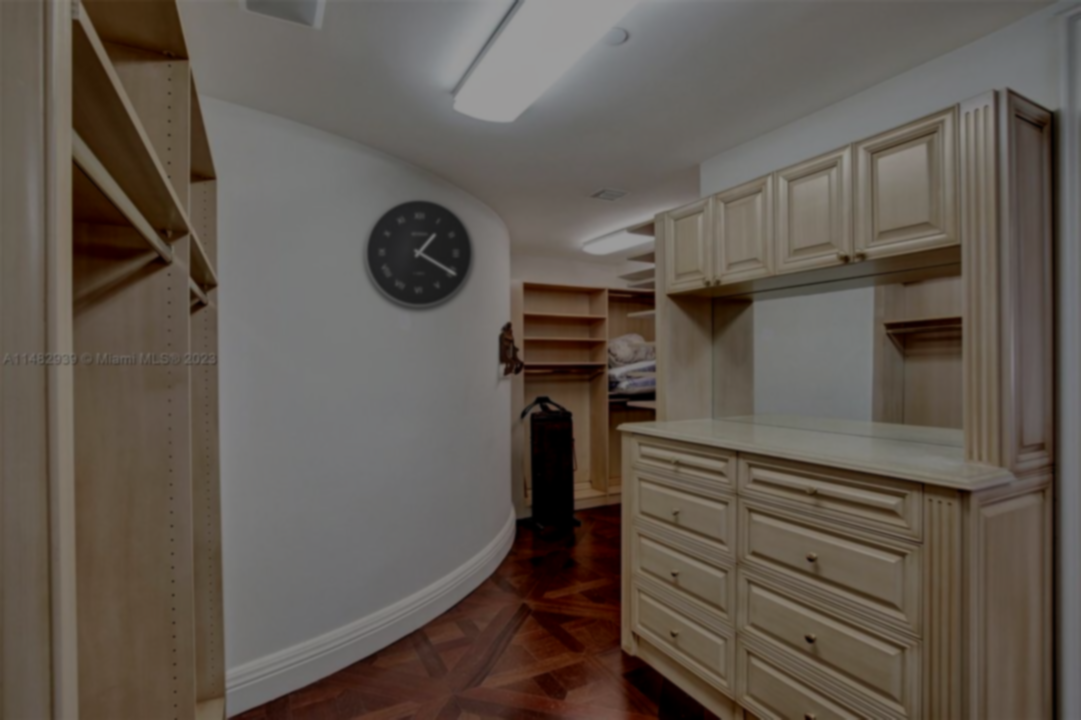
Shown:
1,20
